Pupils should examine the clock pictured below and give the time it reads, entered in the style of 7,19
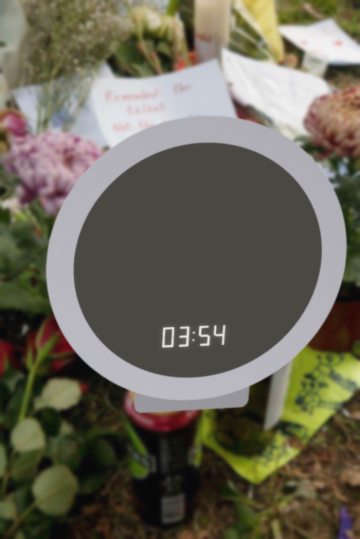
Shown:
3,54
